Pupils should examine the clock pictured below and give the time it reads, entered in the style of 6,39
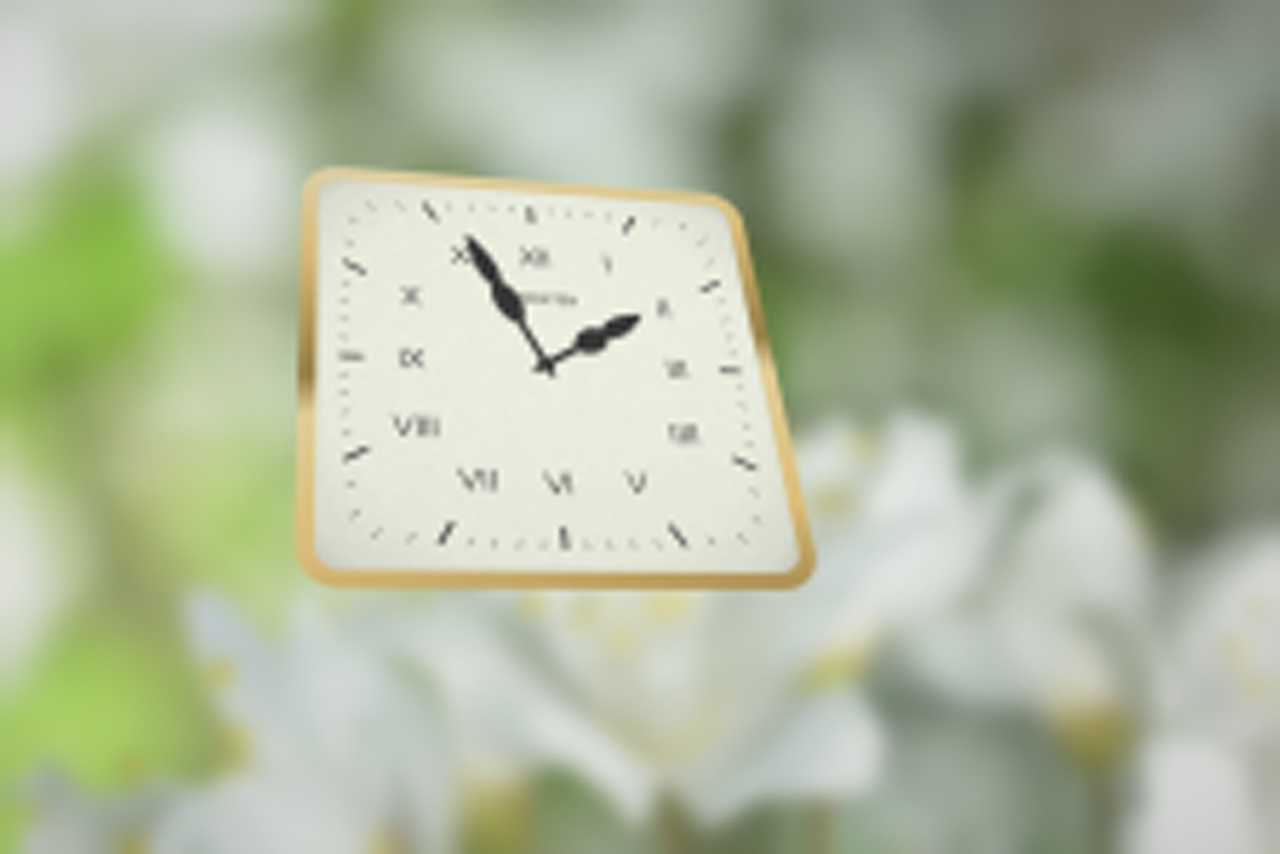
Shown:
1,56
